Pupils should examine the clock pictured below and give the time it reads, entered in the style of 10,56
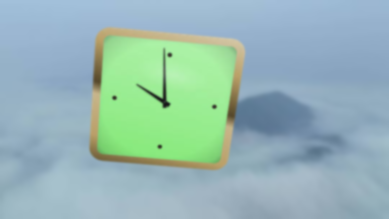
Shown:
9,59
